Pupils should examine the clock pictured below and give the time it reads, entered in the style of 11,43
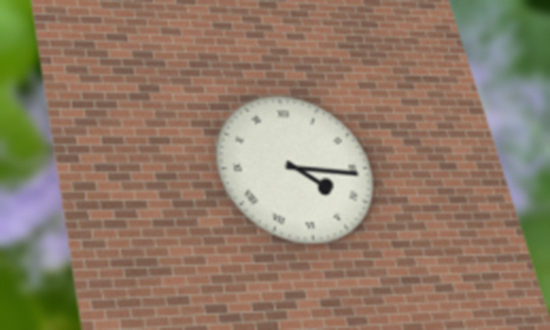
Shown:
4,16
